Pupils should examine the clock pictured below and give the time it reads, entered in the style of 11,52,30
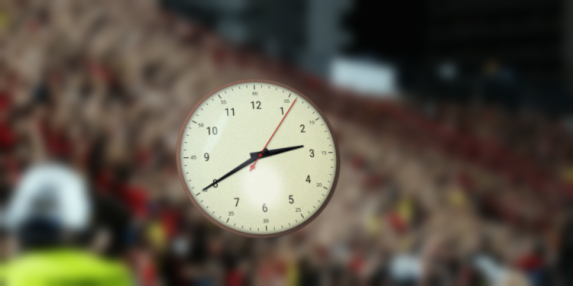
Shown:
2,40,06
